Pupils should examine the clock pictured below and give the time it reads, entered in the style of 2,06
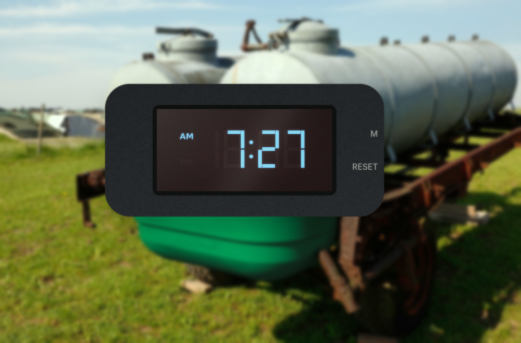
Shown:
7,27
